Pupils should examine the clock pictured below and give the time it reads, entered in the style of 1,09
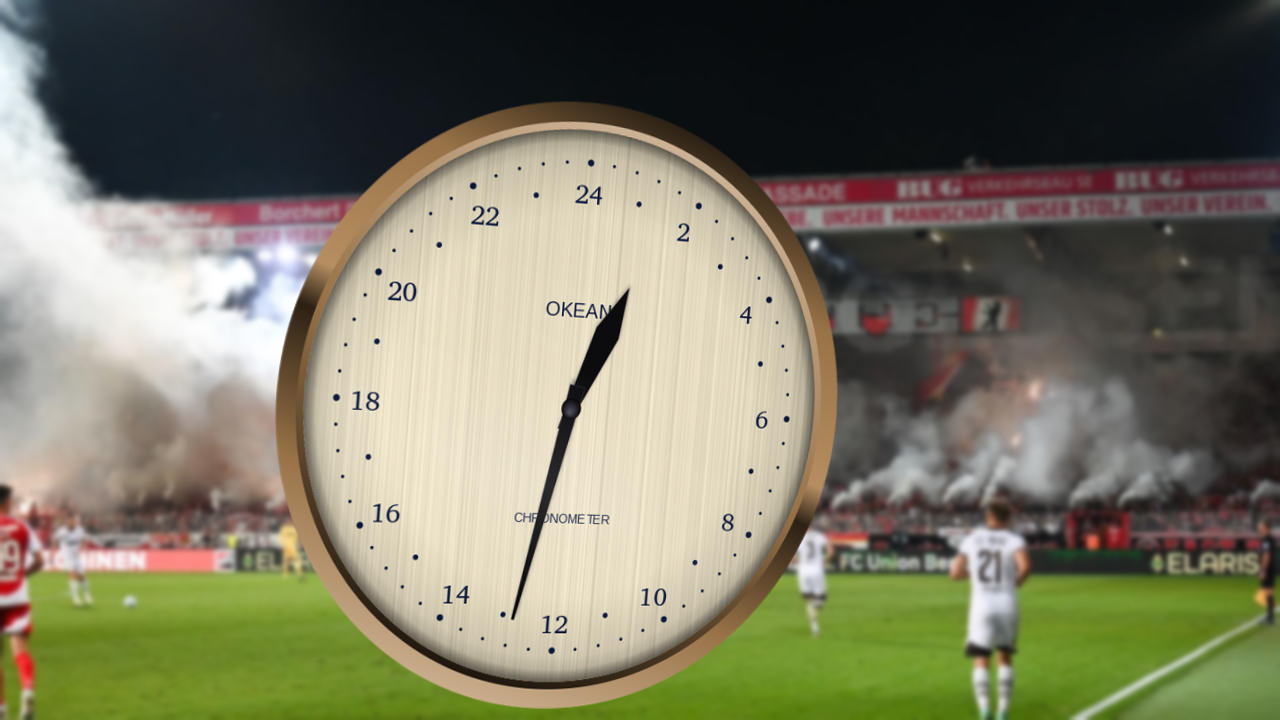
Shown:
1,32
